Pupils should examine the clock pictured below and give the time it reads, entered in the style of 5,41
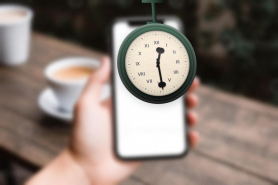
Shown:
12,29
